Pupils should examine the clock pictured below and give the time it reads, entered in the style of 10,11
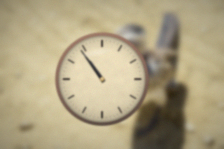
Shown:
10,54
